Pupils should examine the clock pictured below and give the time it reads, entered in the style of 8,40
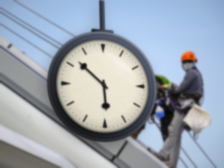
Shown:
5,52
